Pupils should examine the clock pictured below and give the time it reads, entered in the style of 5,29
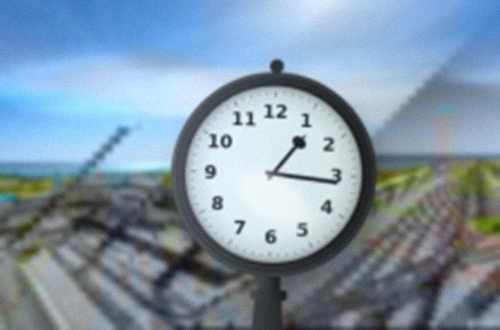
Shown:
1,16
